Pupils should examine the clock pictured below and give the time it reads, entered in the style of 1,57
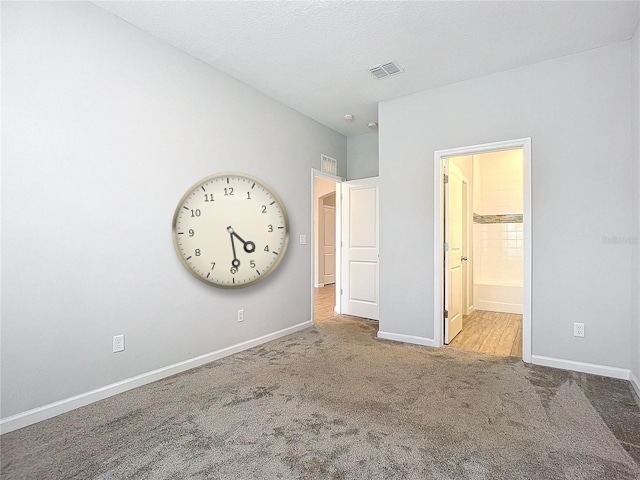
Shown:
4,29
